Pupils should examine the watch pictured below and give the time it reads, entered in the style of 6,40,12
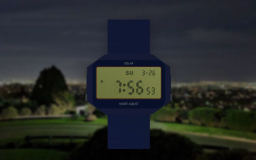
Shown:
7,56,53
